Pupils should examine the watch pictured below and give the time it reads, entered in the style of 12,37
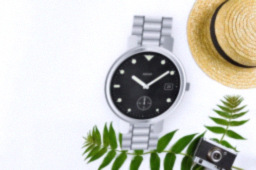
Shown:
10,09
